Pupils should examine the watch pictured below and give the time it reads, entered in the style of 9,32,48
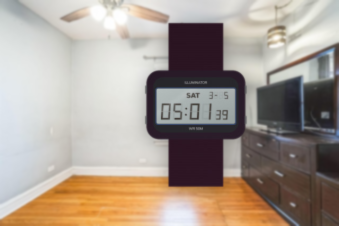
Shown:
5,01,39
